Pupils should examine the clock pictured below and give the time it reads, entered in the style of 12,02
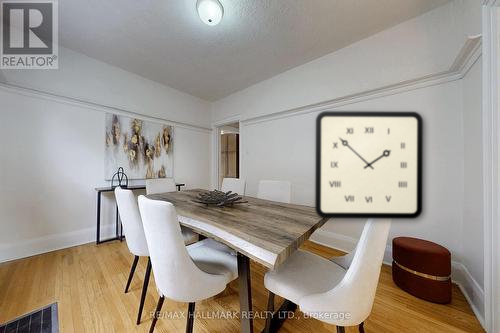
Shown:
1,52
